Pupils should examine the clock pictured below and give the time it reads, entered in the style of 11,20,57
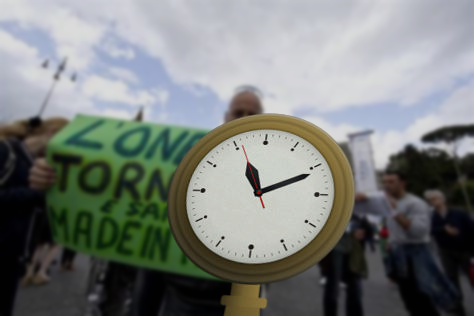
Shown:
11,10,56
